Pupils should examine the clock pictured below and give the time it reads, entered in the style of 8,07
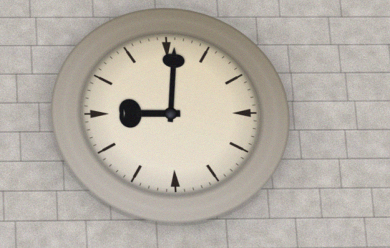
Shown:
9,01
